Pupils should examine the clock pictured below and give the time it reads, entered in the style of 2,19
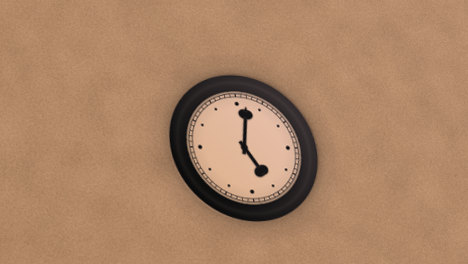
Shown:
5,02
